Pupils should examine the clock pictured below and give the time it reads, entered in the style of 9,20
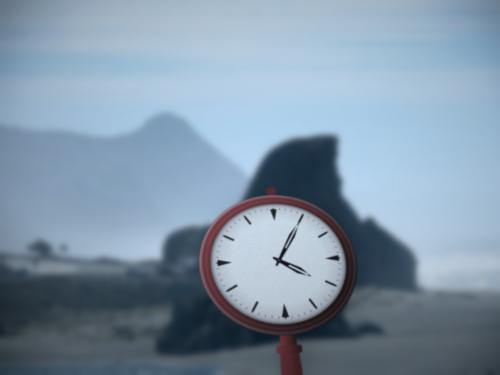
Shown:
4,05
